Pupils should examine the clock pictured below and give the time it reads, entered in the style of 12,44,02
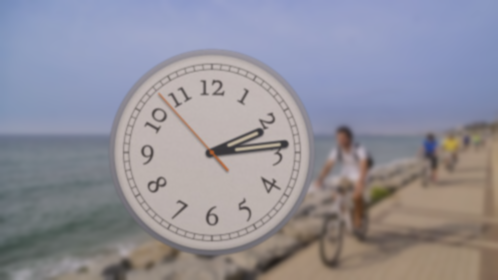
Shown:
2,13,53
